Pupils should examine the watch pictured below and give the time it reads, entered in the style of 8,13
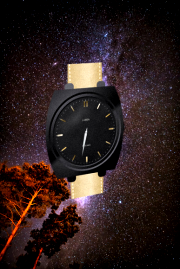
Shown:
6,32
